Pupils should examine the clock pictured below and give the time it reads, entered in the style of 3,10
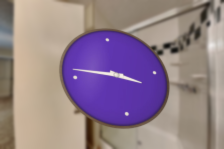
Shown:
3,47
